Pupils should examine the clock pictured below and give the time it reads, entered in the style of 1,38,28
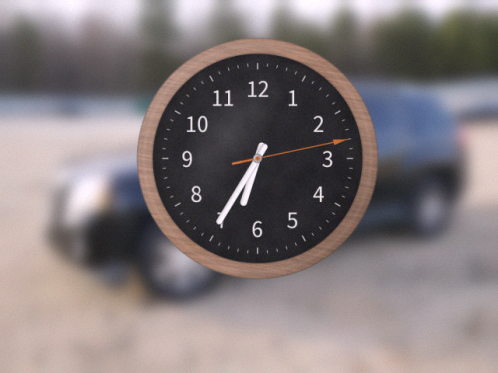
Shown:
6,35,13
